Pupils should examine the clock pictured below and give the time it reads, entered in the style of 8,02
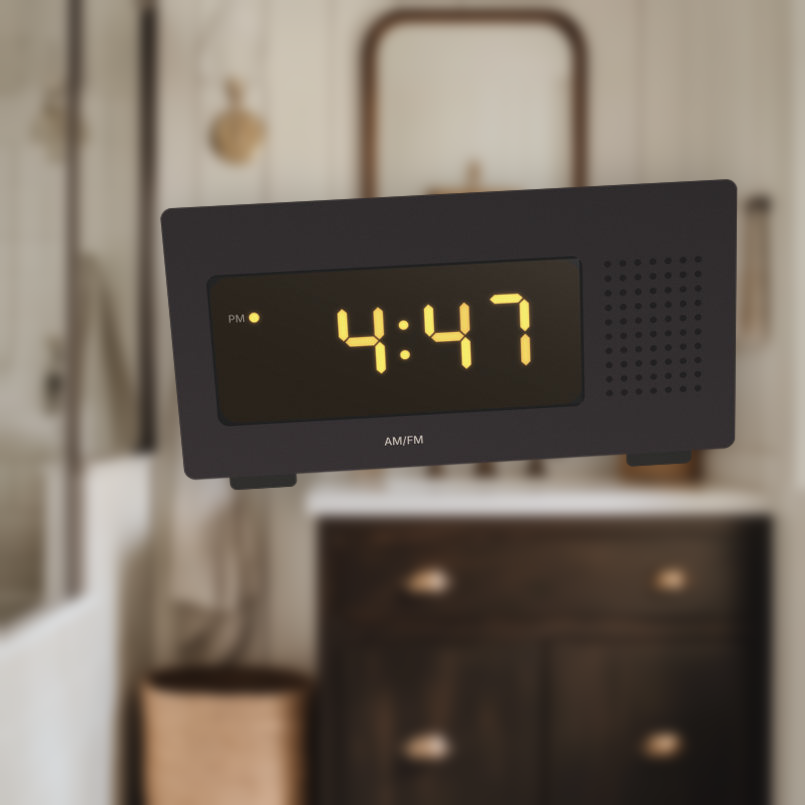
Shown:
4,47
